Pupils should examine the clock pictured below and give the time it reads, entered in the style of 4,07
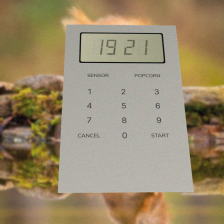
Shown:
19,21
